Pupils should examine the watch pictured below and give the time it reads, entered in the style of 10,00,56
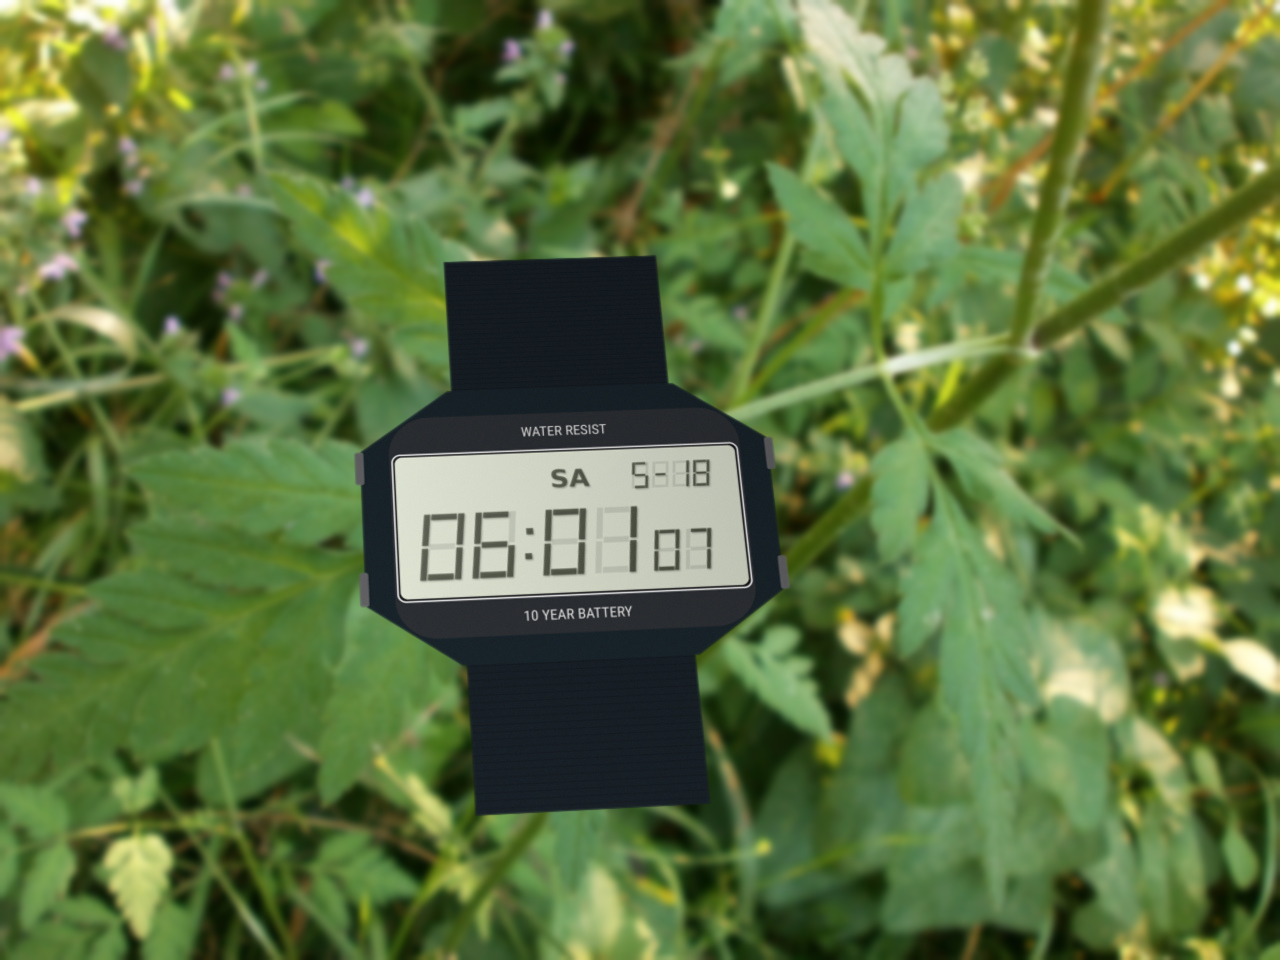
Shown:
6,01,07
